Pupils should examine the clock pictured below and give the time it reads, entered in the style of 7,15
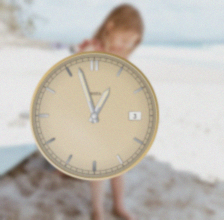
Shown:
12,57
